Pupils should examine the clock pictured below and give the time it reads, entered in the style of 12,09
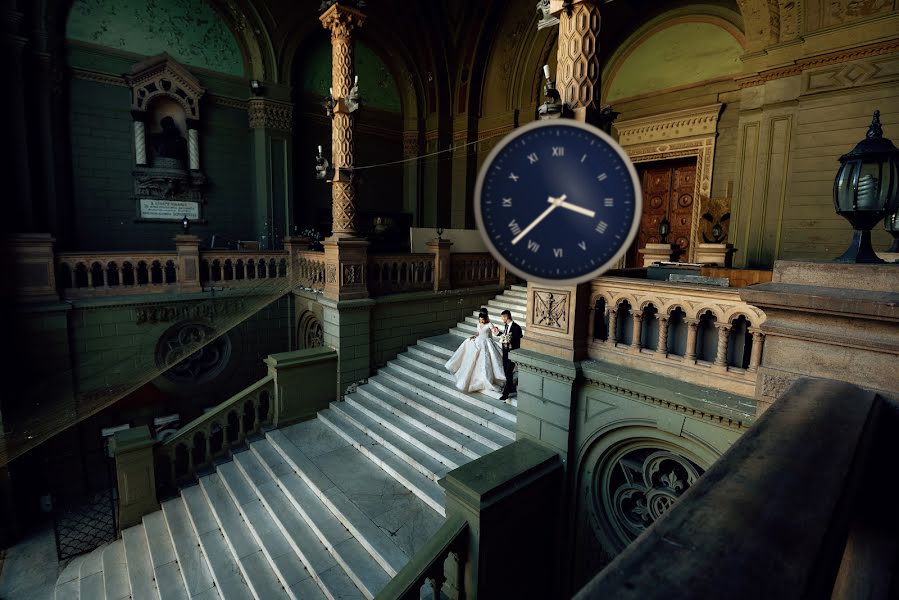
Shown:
3,38
